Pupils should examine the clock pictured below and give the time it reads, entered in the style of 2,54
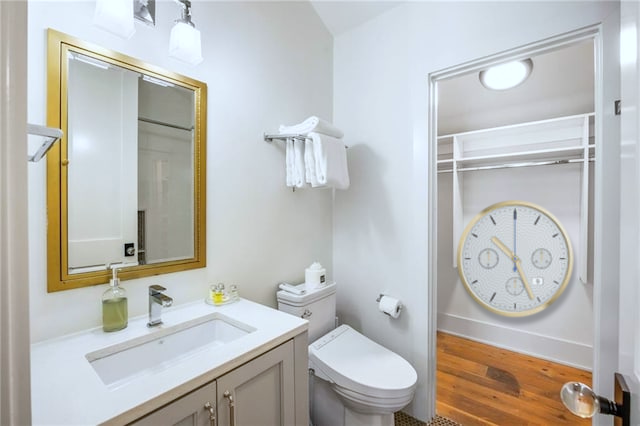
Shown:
10,26
